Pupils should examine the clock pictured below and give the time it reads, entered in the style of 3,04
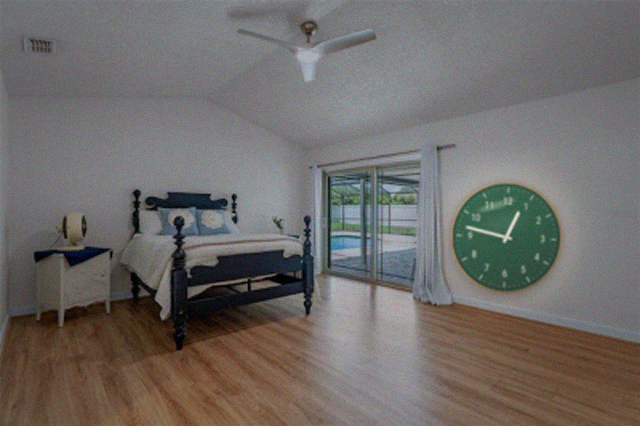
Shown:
12,47
